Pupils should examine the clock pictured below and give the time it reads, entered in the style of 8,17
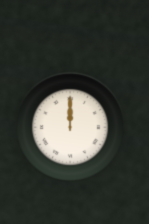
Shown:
12,00
